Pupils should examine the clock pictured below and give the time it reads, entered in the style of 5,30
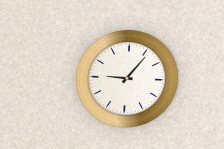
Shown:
9,06
